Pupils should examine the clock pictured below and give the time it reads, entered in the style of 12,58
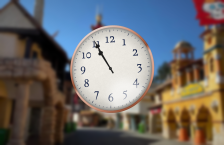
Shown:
10,55
